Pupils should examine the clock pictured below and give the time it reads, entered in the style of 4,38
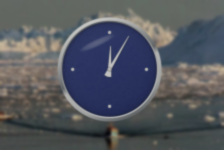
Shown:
12,05
